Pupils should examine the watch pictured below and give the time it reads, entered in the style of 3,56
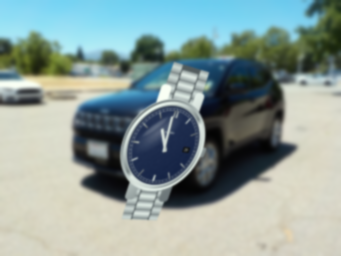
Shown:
10,59
